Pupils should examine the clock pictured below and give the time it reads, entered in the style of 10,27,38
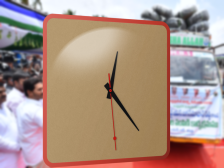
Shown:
12,23,29
